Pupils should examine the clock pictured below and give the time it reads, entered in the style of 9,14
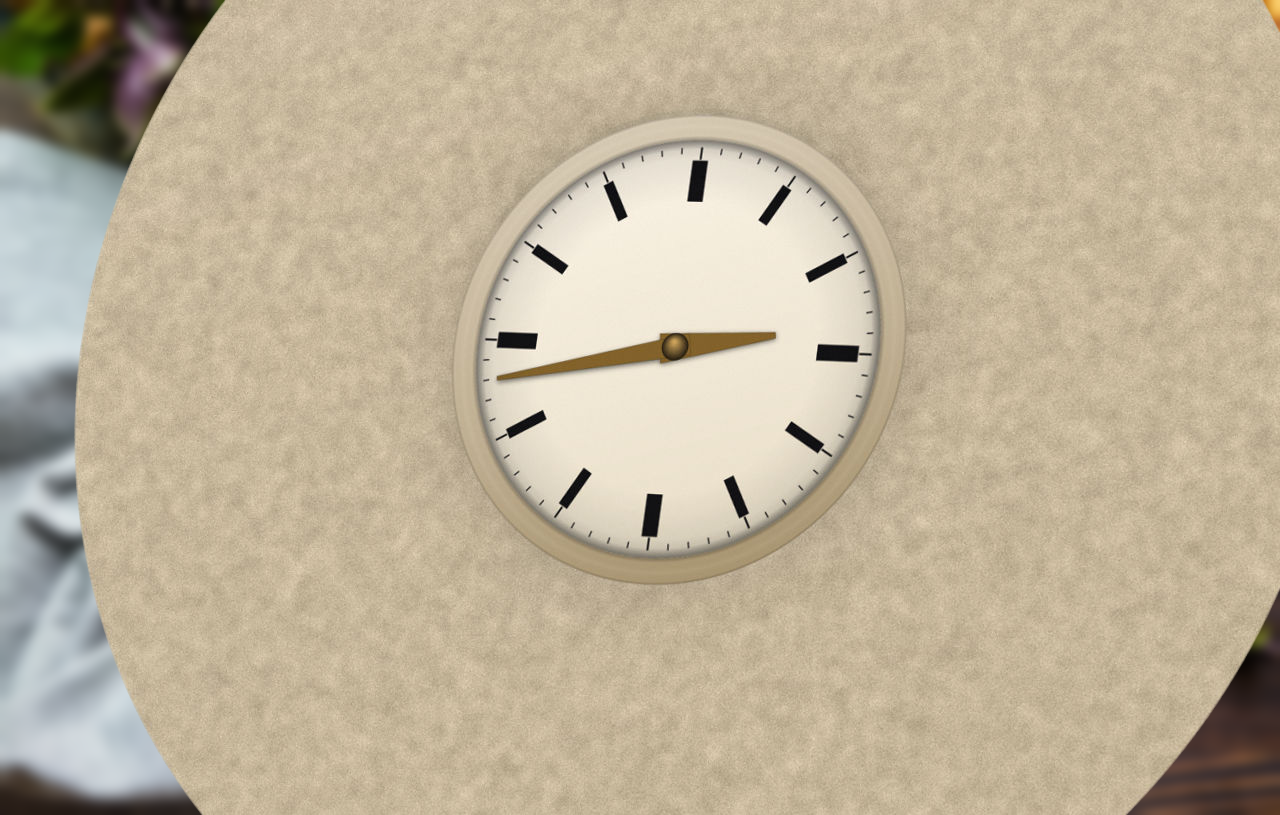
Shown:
2,43
